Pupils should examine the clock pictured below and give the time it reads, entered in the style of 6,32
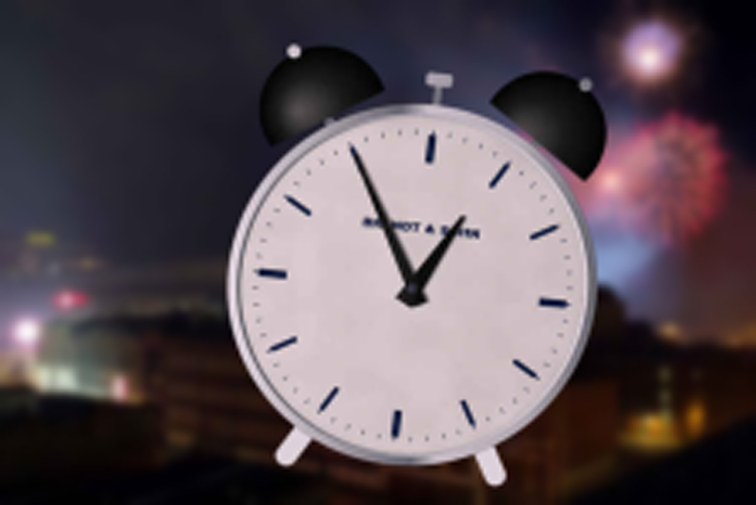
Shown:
12,55
